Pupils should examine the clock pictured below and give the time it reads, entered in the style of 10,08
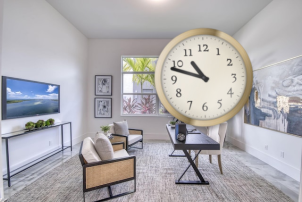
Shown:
10,48
